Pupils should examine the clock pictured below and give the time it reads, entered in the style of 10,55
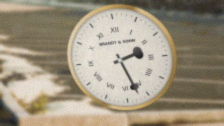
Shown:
2,27
